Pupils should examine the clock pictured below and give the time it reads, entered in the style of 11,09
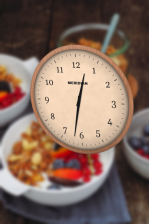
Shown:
12,32
